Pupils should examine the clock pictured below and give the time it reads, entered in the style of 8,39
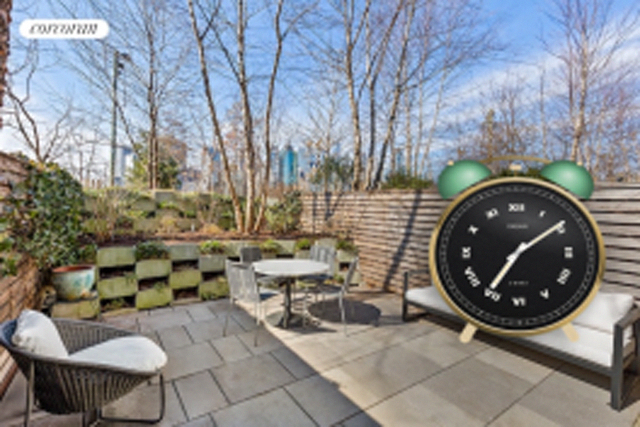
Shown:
7,09
